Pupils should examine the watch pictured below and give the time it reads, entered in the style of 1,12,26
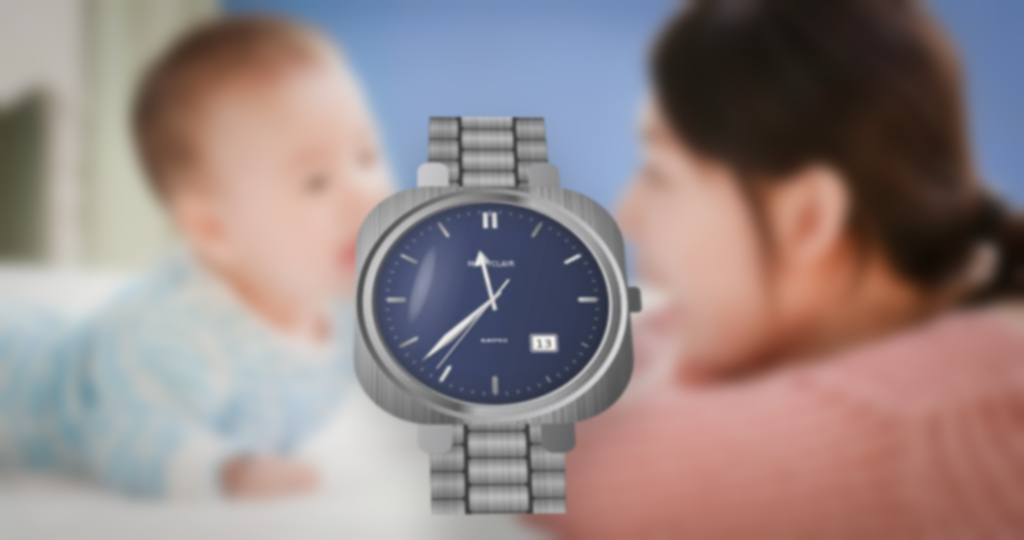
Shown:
11,37,36
